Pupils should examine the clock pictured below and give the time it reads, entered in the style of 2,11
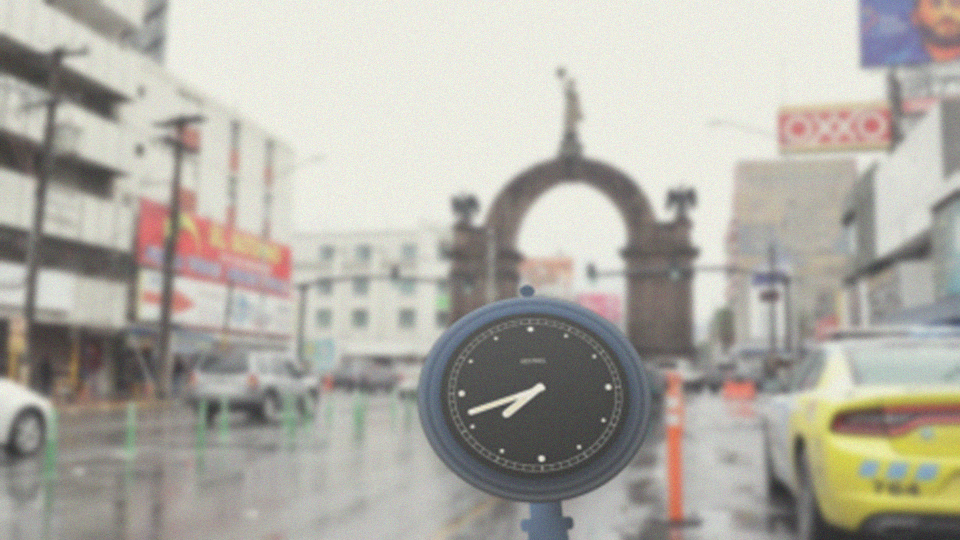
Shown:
7,42
